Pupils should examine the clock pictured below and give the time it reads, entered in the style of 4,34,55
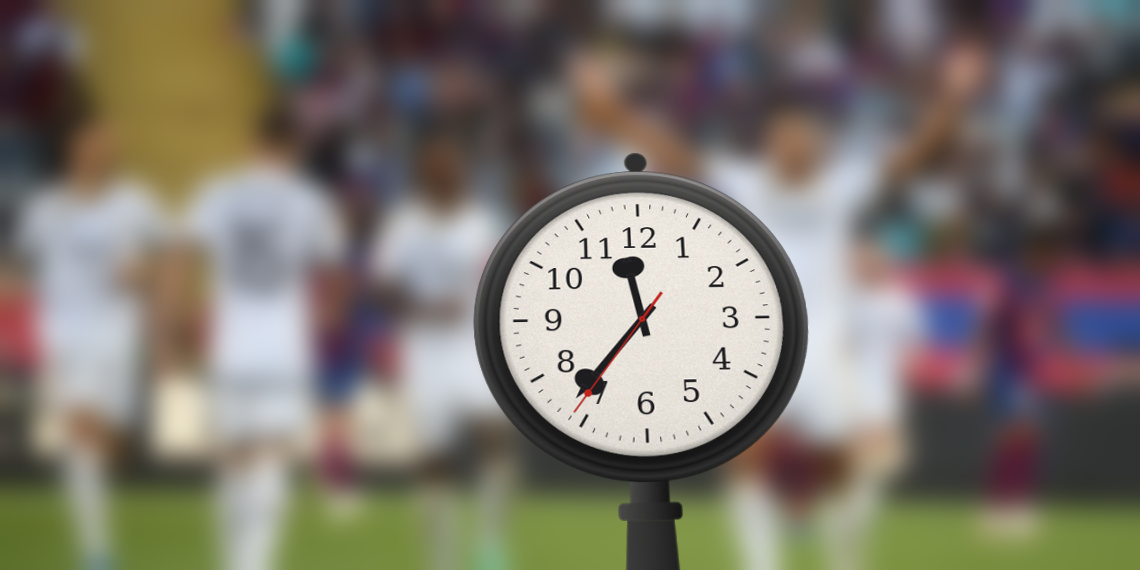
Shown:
11,36,36
